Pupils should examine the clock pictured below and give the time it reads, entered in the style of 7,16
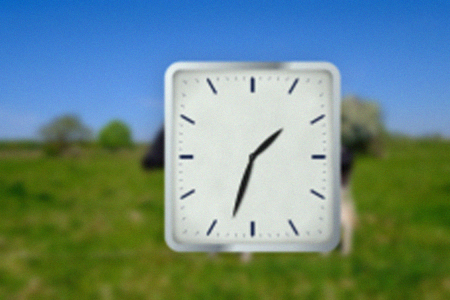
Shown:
1,33
